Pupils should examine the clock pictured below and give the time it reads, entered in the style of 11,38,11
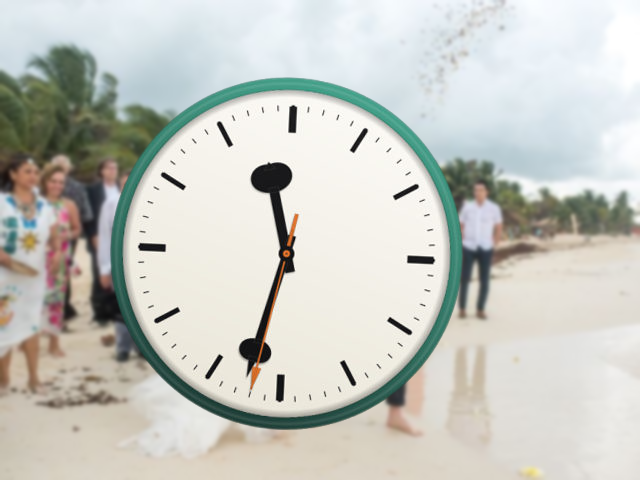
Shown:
11,32,32
